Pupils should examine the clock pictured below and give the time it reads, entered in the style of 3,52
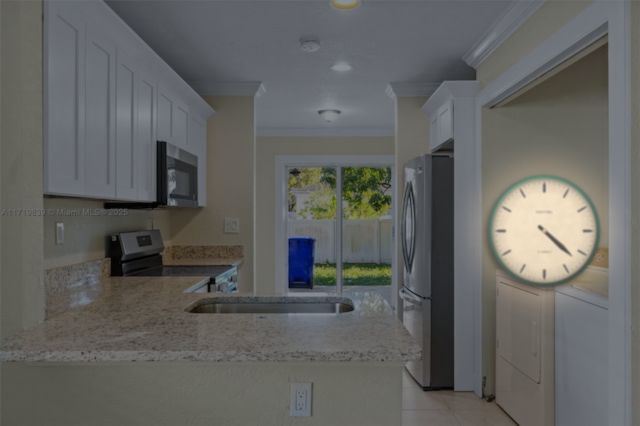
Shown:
4,22
